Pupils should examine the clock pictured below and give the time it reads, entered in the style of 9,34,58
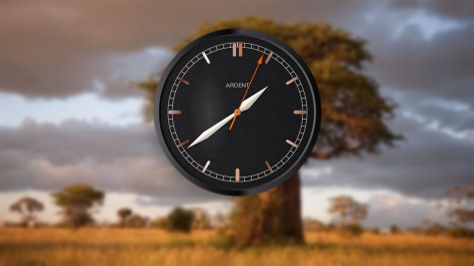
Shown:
1,39,04
